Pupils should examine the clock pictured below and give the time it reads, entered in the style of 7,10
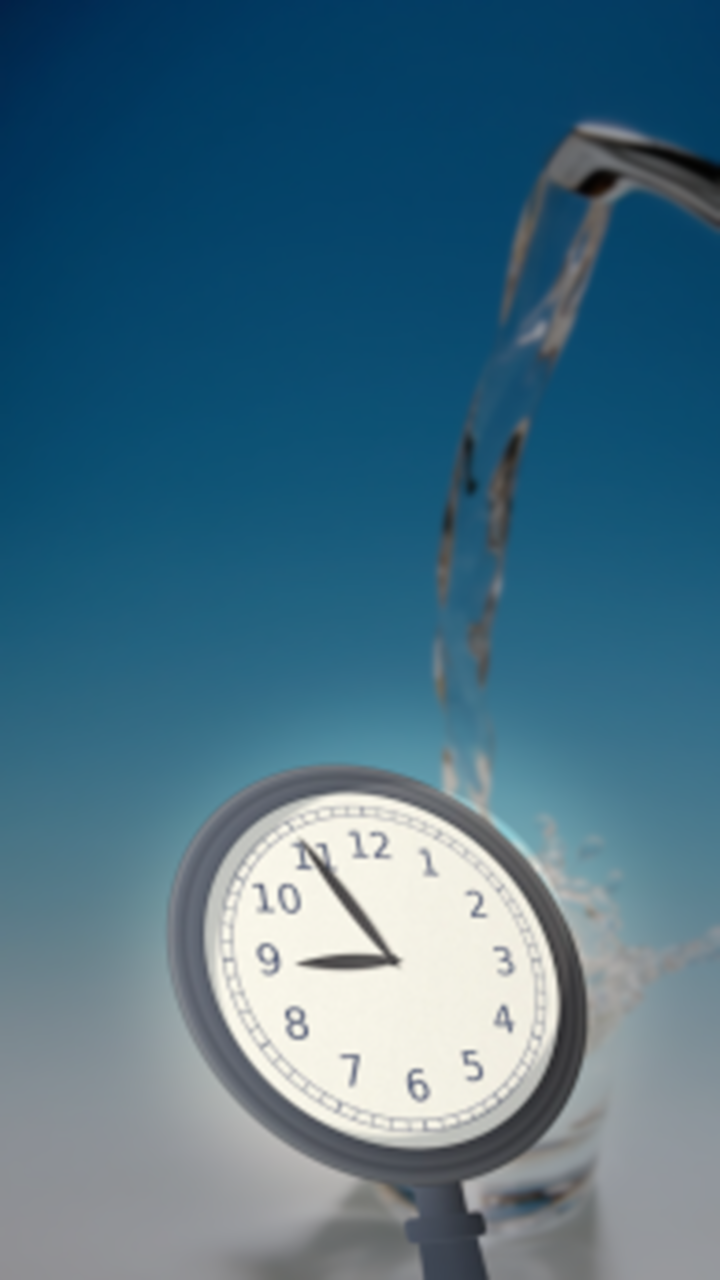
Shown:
8,55
